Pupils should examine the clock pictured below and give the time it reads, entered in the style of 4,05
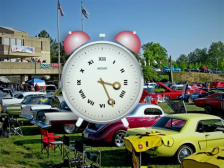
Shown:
3,26
